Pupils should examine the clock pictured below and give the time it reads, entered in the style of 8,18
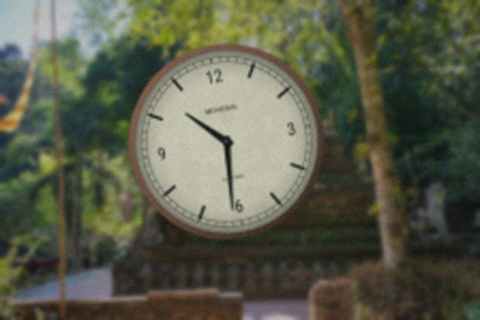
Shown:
10,31
